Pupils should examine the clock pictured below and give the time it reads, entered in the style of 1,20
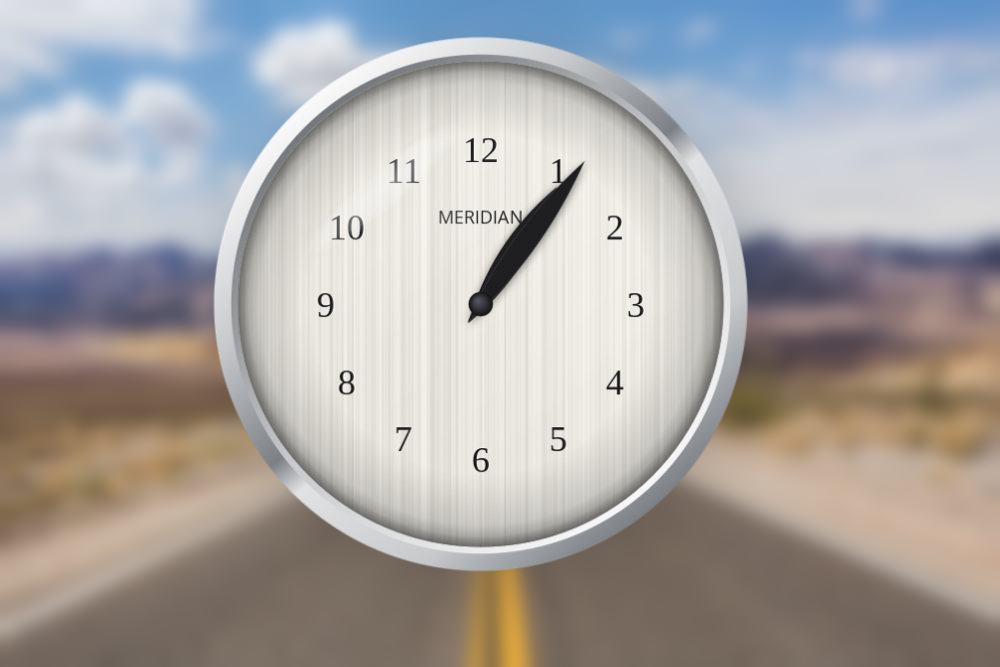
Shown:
1,06
